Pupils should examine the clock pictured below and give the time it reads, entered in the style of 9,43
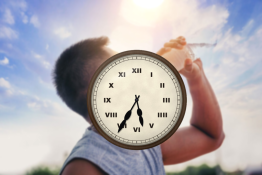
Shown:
5,35
